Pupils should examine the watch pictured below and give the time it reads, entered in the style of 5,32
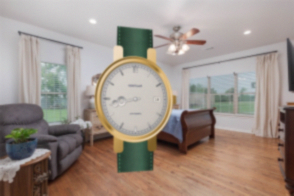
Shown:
8,43
